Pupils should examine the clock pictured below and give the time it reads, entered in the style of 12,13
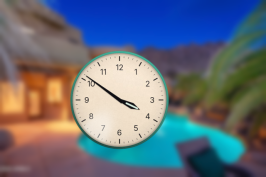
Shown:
3,51
